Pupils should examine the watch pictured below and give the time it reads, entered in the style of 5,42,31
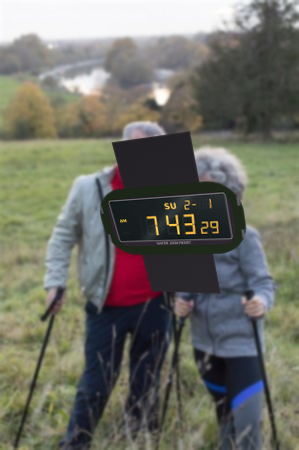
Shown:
7,43,29
